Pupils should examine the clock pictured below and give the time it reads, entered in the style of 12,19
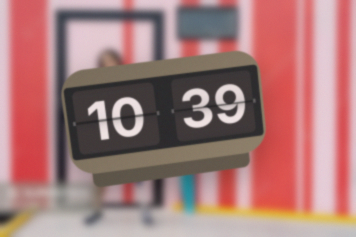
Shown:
10,39
